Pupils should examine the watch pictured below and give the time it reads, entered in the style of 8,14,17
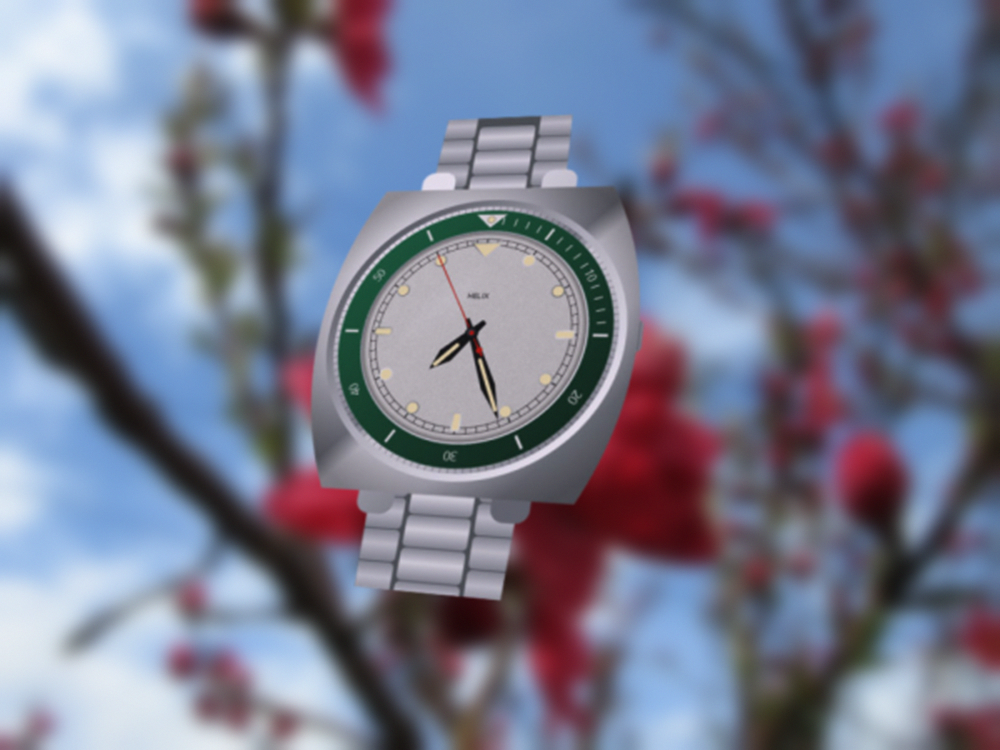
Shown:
7,25,55
